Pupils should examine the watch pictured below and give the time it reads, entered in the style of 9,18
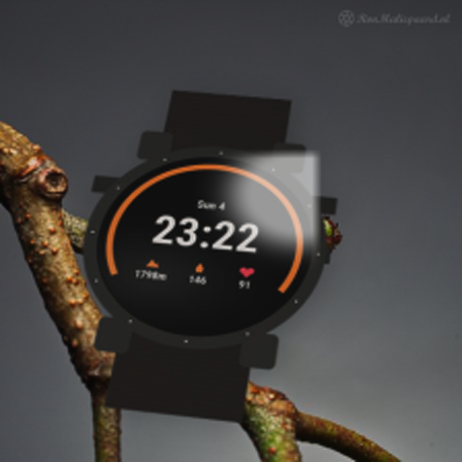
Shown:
23,22
